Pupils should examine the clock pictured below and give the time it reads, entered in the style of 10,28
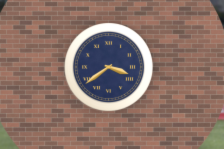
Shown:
3,39
